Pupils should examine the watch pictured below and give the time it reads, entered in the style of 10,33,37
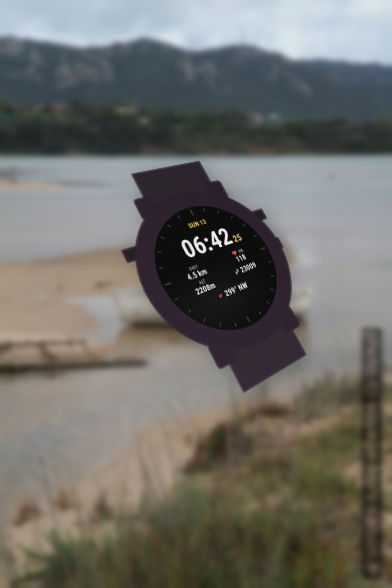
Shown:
6,42,25
